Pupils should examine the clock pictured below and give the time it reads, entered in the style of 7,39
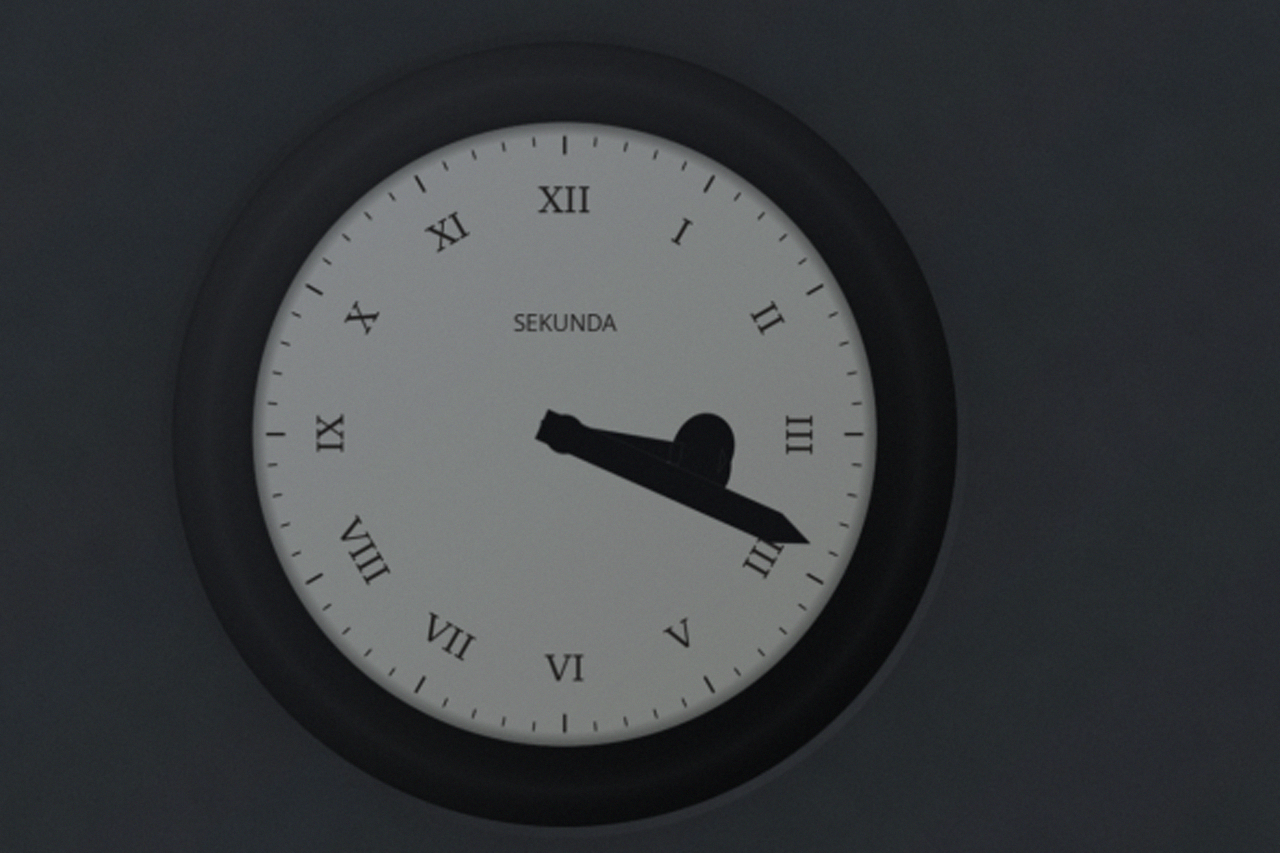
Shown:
3,19
